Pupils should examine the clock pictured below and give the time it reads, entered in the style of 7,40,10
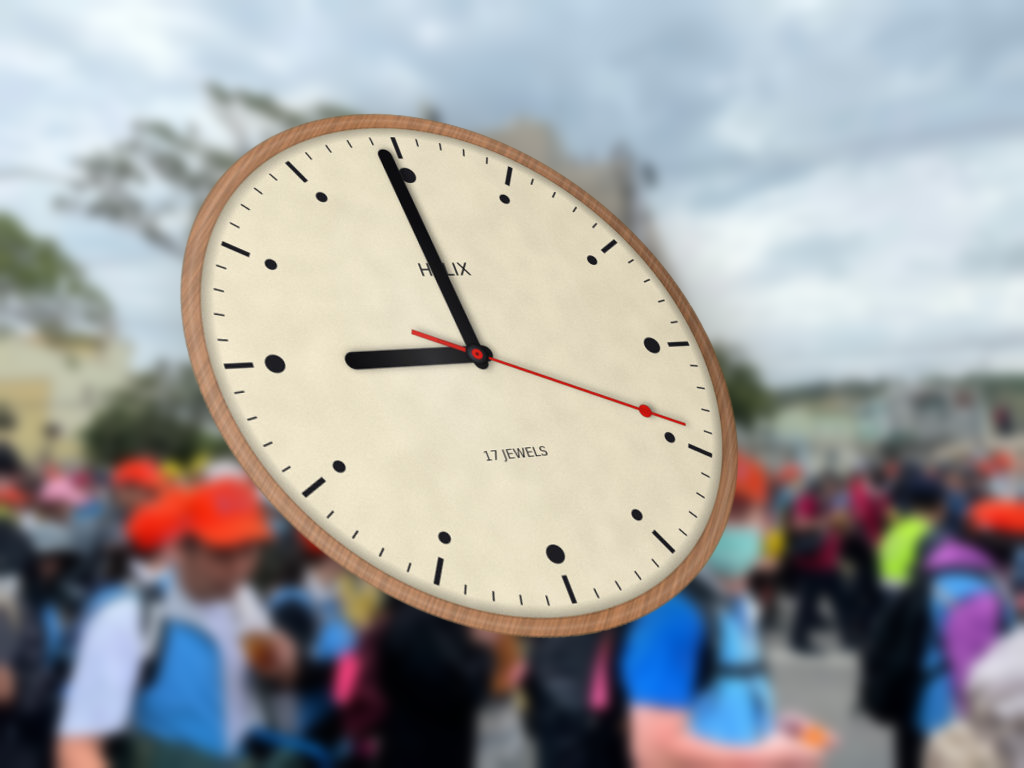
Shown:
8,59,19
